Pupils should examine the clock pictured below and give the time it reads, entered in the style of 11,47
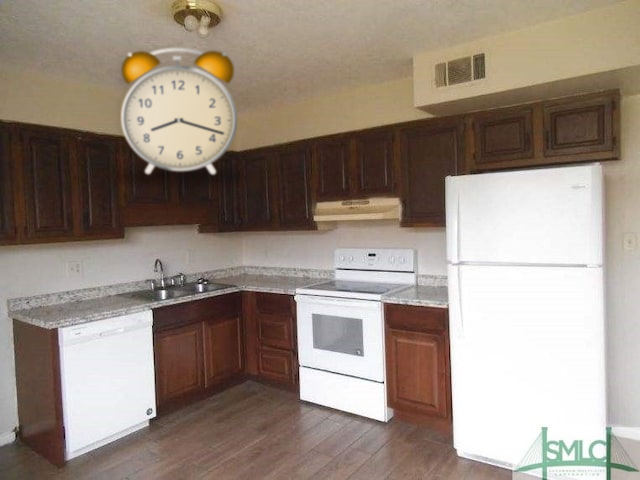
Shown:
8,18
